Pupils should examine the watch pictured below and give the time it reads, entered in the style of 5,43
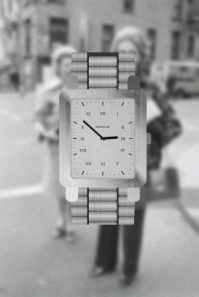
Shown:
2,52
